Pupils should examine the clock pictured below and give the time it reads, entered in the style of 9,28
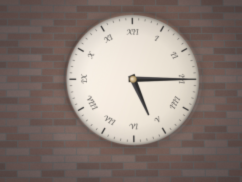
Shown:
5,15
